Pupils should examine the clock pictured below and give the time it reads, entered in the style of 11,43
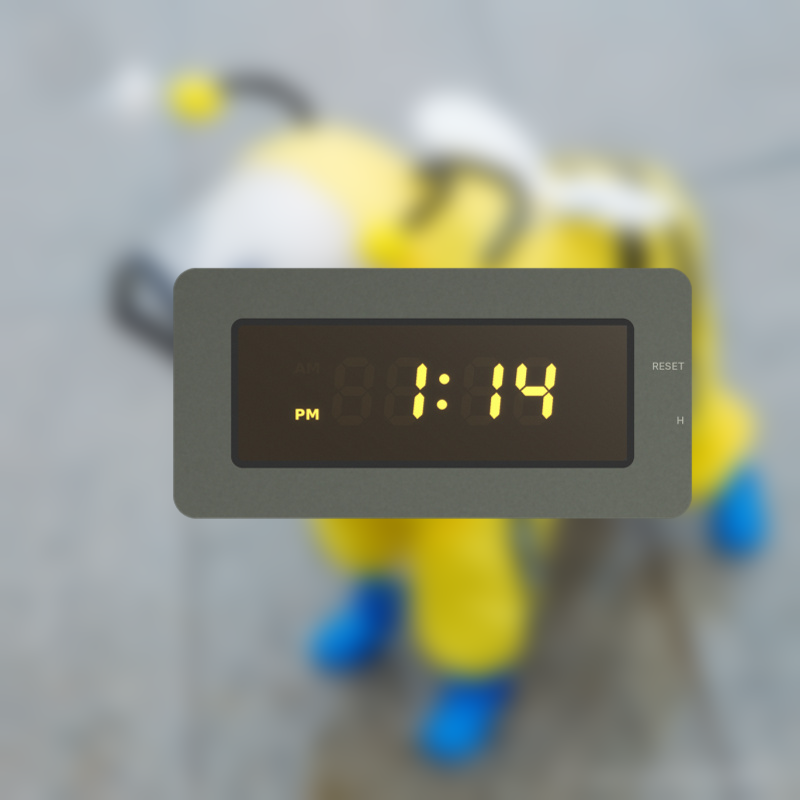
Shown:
1,14
